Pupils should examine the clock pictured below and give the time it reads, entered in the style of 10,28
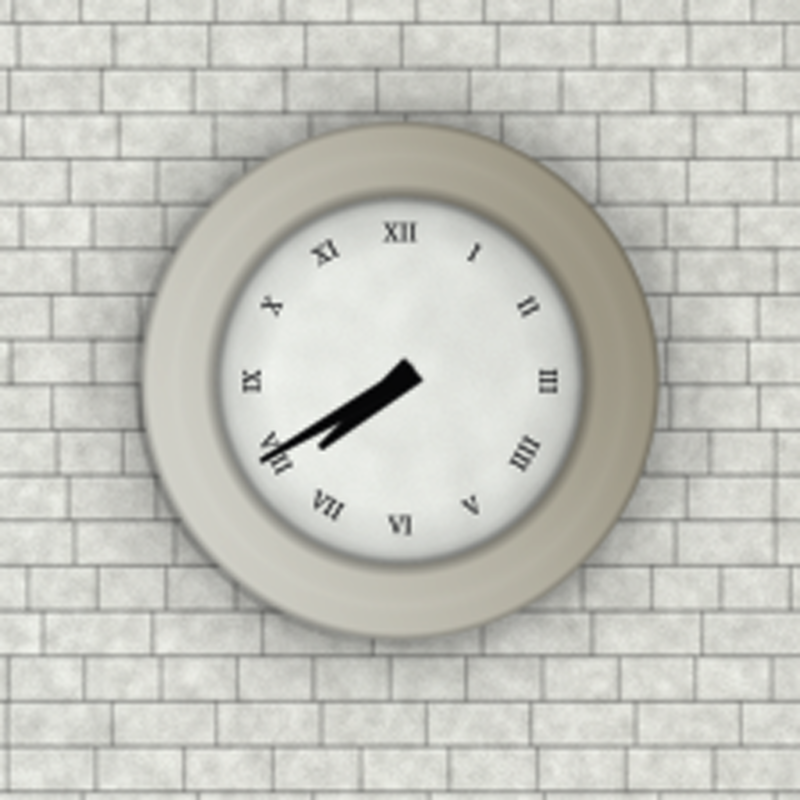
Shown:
7,40
